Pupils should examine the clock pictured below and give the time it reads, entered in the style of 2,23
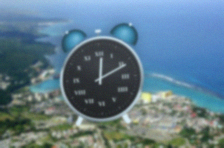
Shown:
12,11
